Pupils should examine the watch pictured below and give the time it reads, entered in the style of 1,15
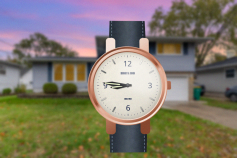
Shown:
8,46
